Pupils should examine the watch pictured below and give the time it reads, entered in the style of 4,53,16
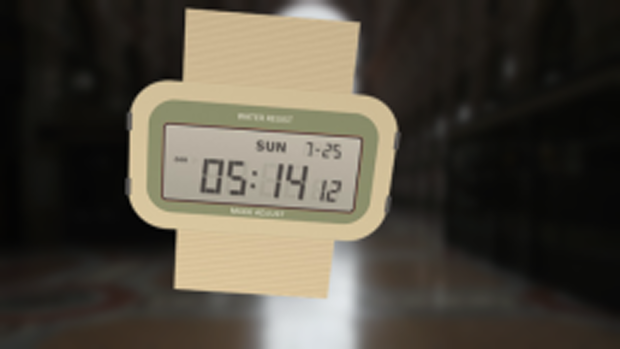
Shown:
5,14,12
